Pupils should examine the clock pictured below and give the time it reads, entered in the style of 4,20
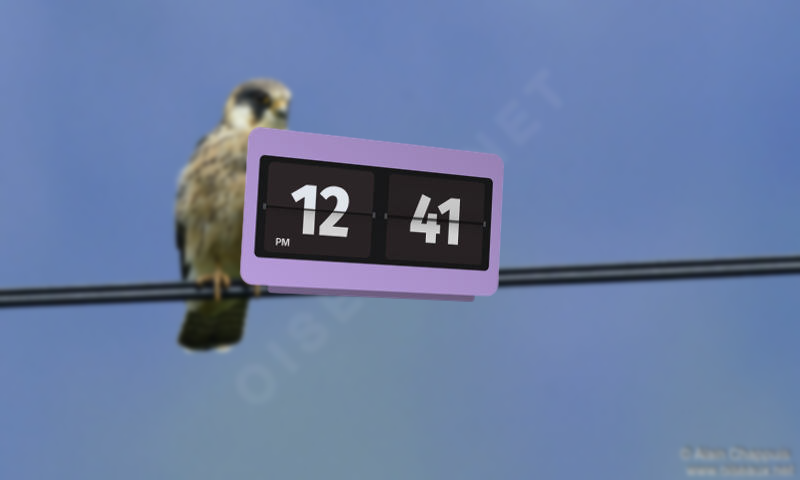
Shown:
12,41
